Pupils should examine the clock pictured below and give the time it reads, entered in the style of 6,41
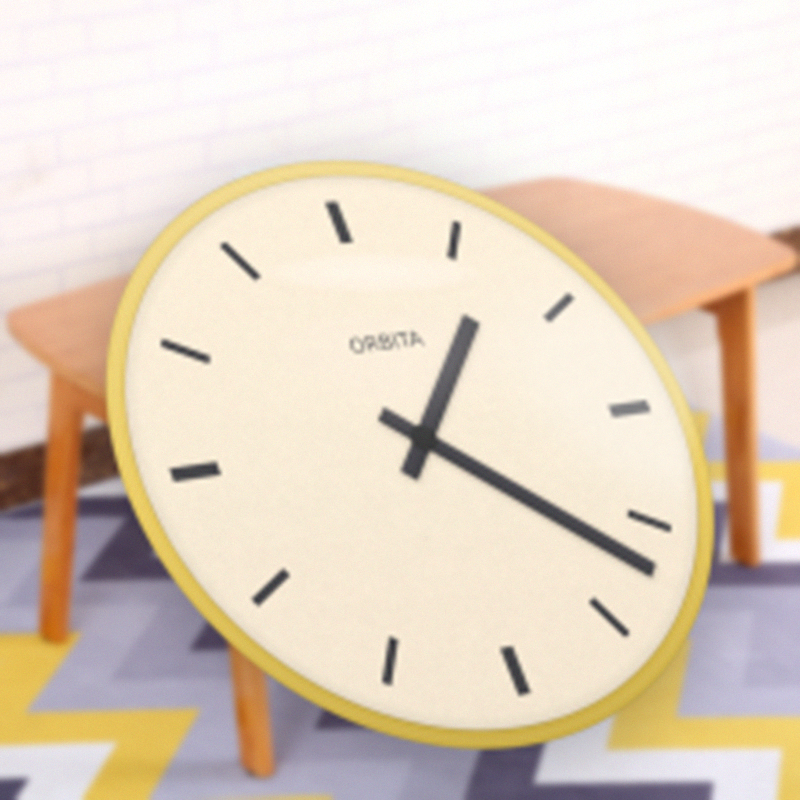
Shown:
1,22
